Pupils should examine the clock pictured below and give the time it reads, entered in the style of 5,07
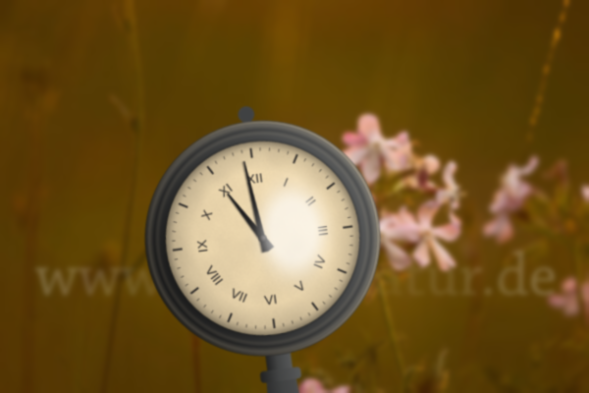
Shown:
10,59
